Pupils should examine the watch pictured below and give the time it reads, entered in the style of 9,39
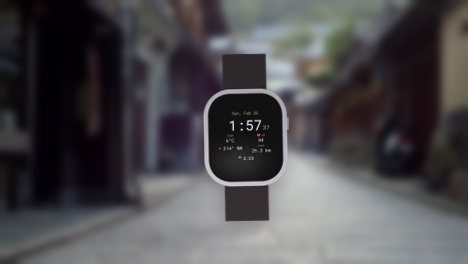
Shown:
1,57
